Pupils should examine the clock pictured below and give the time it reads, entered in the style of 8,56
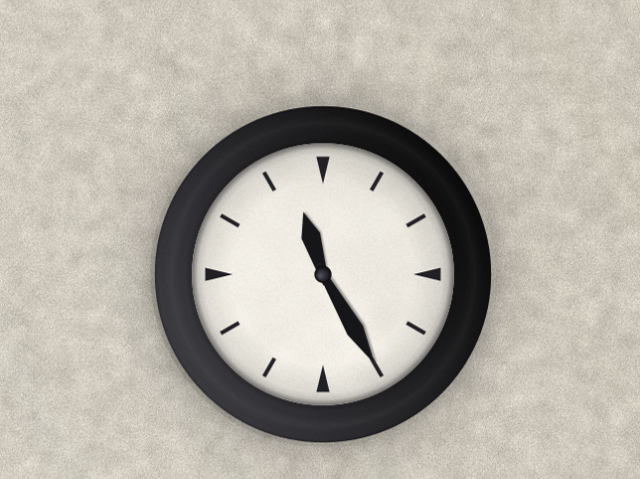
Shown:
11,25
